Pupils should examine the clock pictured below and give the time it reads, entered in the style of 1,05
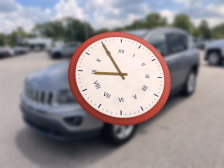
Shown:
8,55
